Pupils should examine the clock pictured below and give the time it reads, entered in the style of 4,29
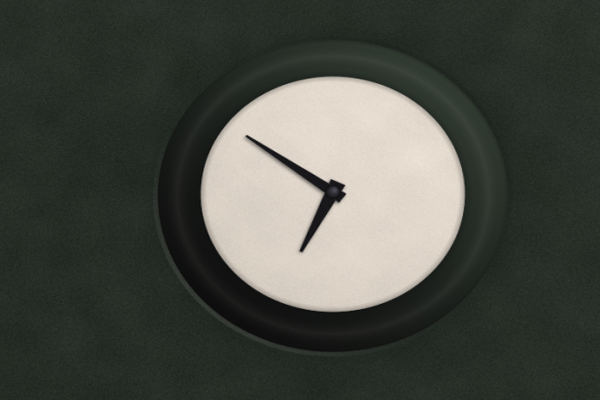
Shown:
6,51
